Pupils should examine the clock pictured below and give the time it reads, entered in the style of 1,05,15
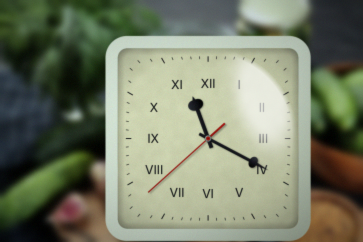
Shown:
11,19,38
